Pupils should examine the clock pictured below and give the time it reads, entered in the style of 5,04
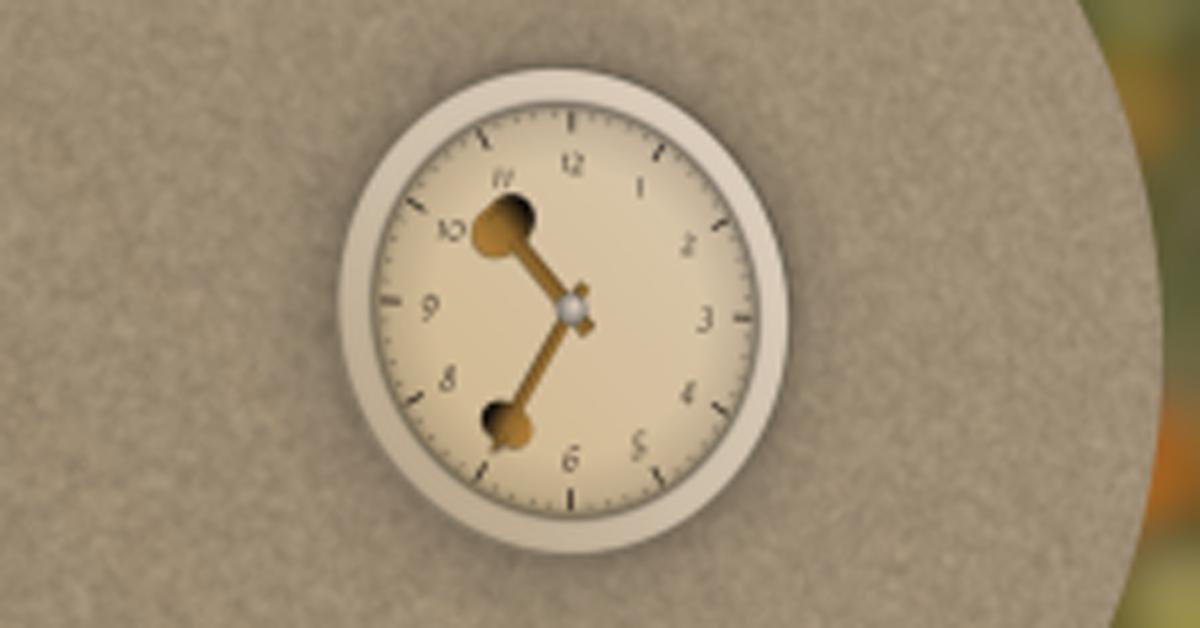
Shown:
10,35
